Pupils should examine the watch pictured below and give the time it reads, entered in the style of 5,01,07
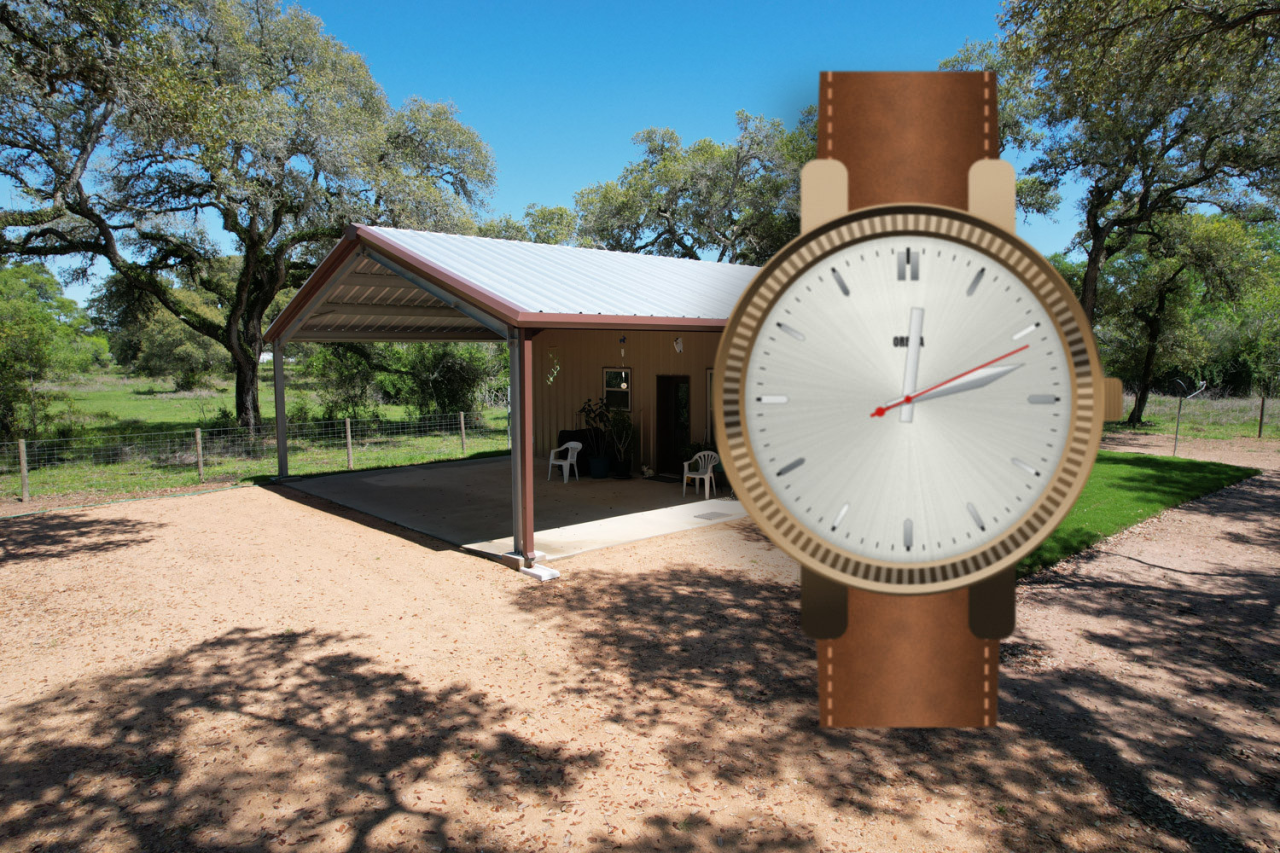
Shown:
12,12,11
